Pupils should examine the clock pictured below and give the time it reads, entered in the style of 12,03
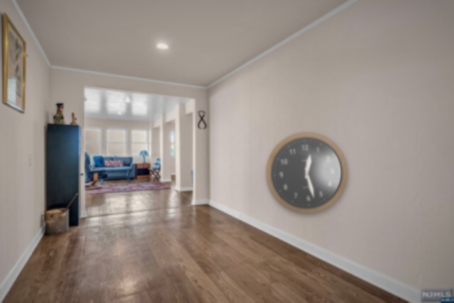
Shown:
12,28
